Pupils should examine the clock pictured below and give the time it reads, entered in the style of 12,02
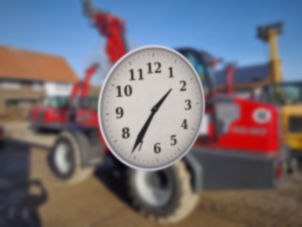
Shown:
1,36
